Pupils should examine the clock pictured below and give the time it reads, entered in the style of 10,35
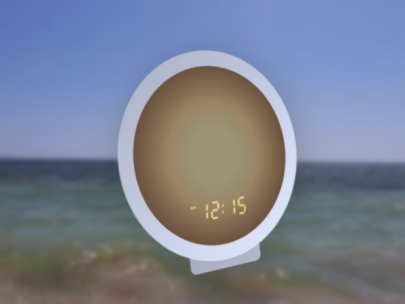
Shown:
12,15
